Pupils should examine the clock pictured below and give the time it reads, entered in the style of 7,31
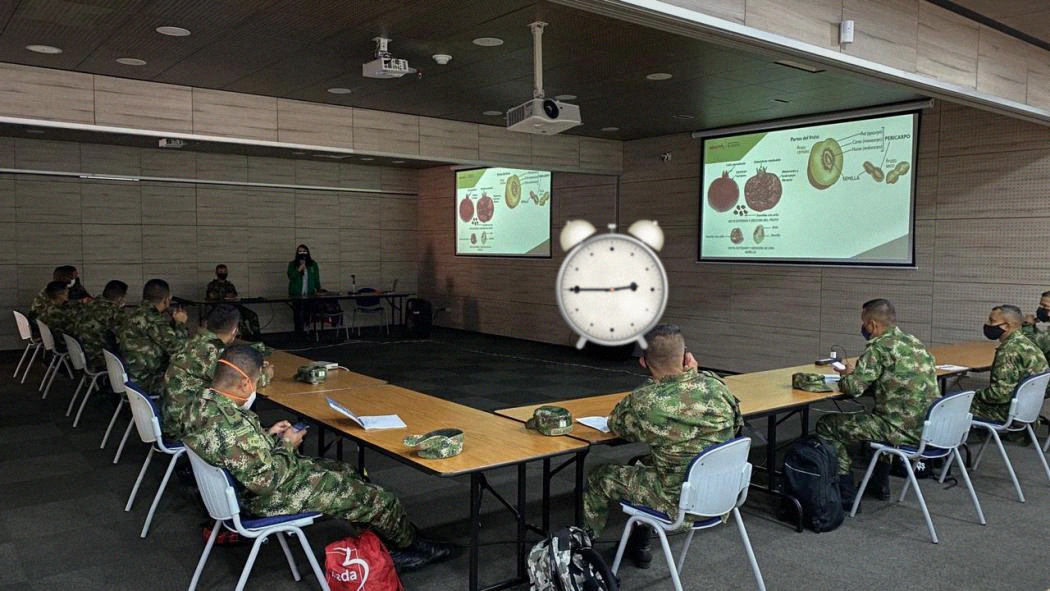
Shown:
2,45
